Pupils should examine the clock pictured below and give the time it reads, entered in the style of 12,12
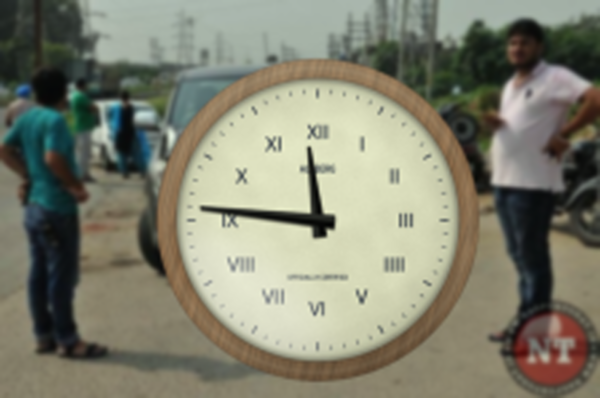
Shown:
11,46
